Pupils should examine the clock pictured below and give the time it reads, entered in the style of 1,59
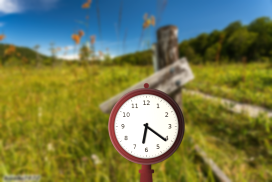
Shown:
6,21
